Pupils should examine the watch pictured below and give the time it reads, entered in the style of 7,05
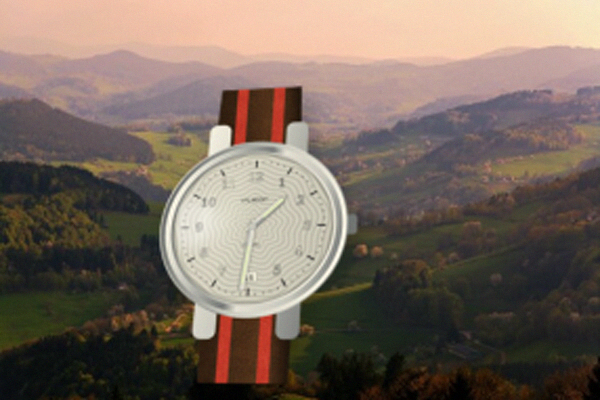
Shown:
1,31
